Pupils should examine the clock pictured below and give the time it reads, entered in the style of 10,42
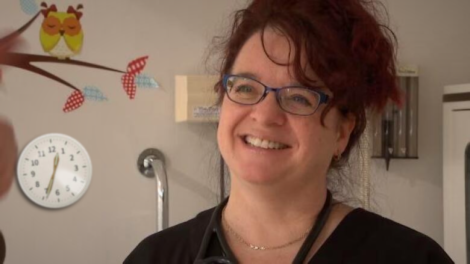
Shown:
12,34
